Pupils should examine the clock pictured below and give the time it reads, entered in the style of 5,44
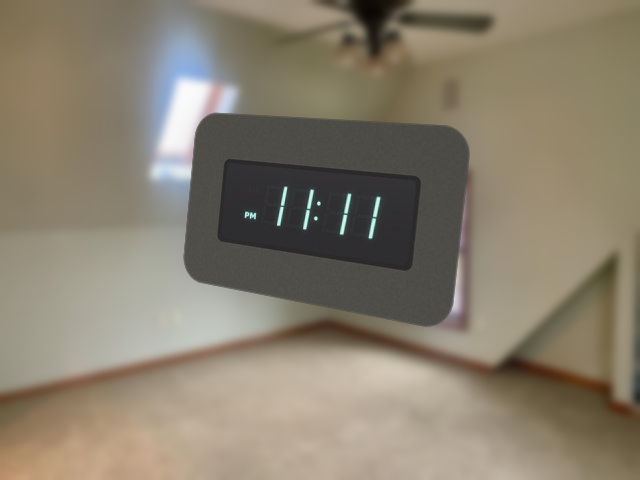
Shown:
11,11
